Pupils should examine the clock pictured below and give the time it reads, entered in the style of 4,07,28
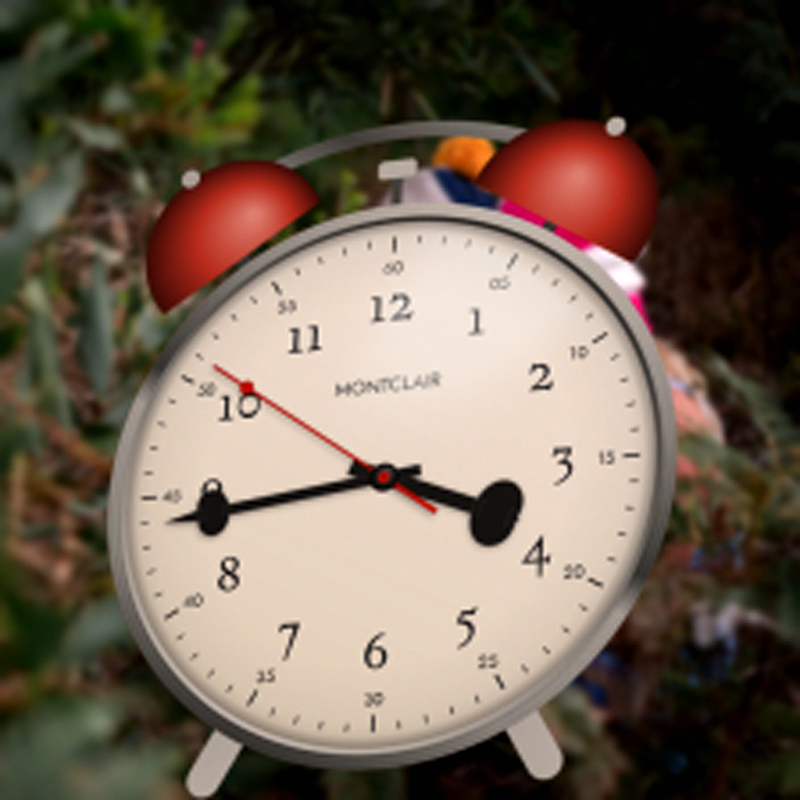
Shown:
3,43,51
